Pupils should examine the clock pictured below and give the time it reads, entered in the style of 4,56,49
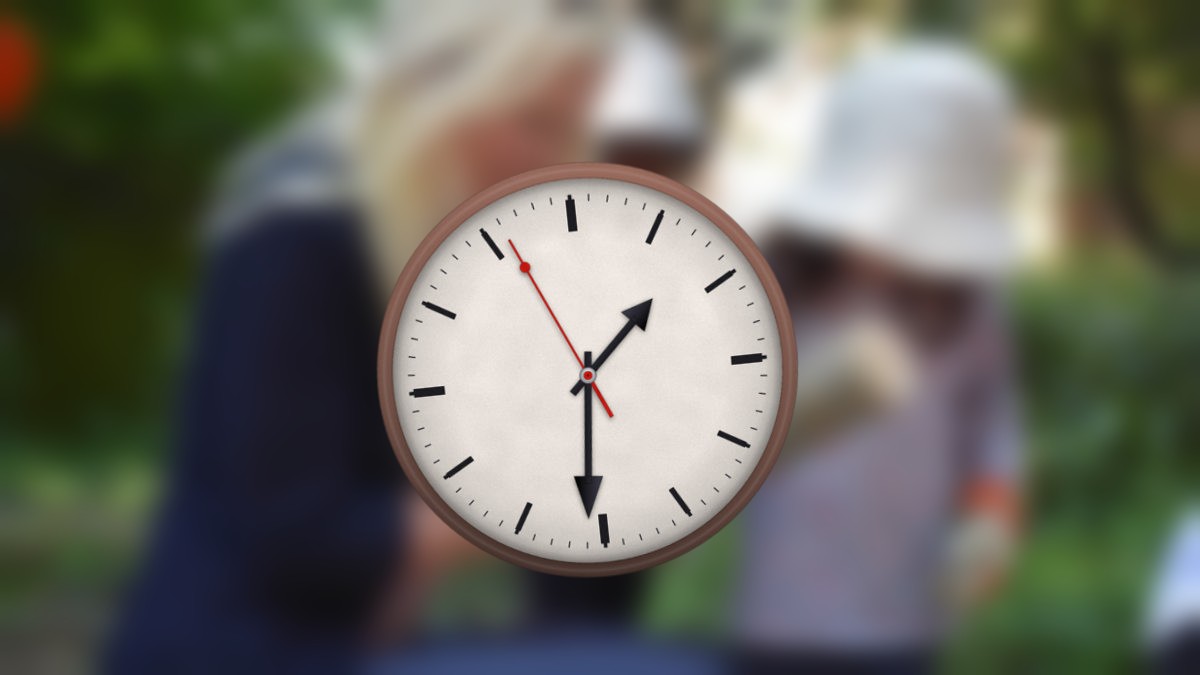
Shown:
1,30,56
